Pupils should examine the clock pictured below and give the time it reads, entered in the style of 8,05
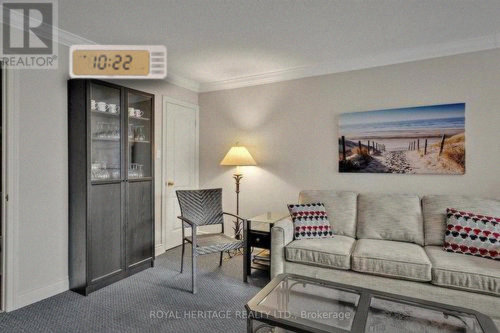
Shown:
10,22
